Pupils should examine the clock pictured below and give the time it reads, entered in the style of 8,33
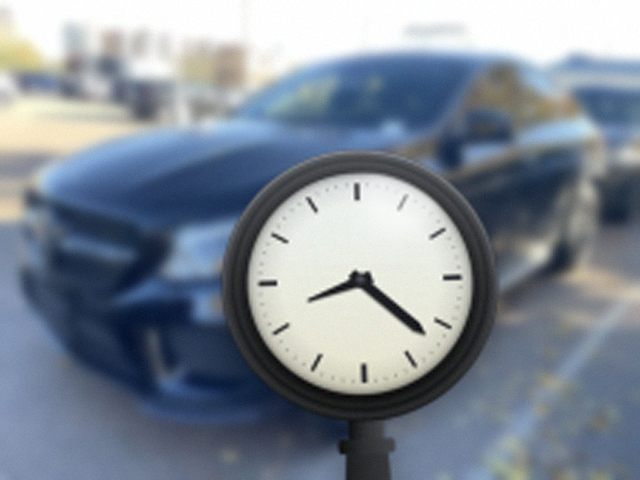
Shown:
8,22
